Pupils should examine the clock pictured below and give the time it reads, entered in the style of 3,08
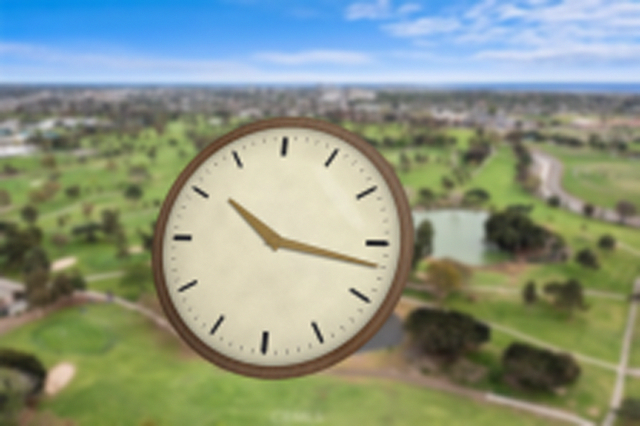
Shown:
10,17
